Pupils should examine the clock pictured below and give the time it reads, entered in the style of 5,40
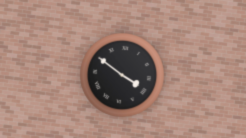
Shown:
3,50
